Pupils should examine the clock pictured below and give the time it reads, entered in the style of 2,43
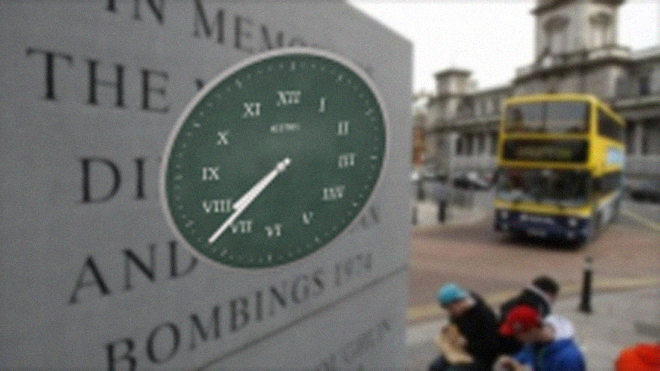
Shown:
7,37
